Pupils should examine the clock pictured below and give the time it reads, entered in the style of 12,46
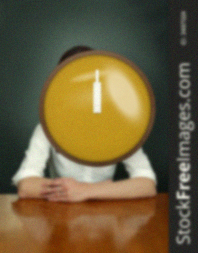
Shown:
12,00
